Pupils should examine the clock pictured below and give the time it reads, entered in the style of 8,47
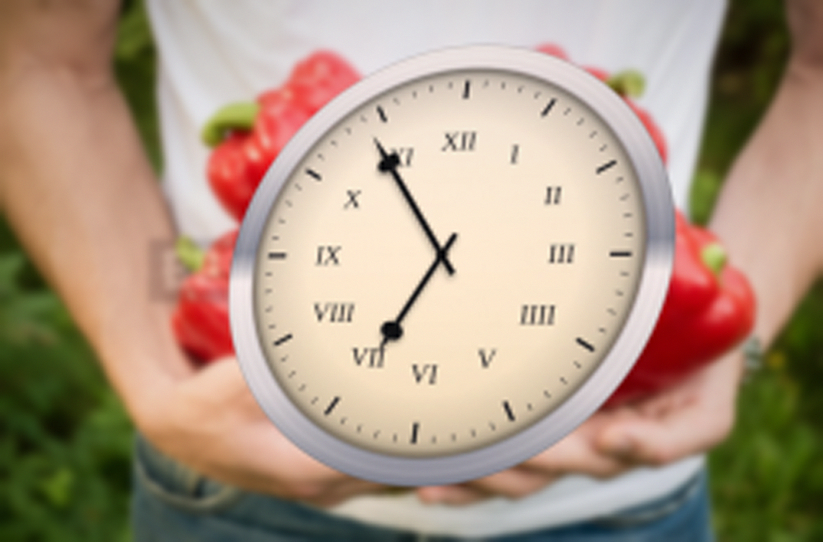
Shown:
6,54
